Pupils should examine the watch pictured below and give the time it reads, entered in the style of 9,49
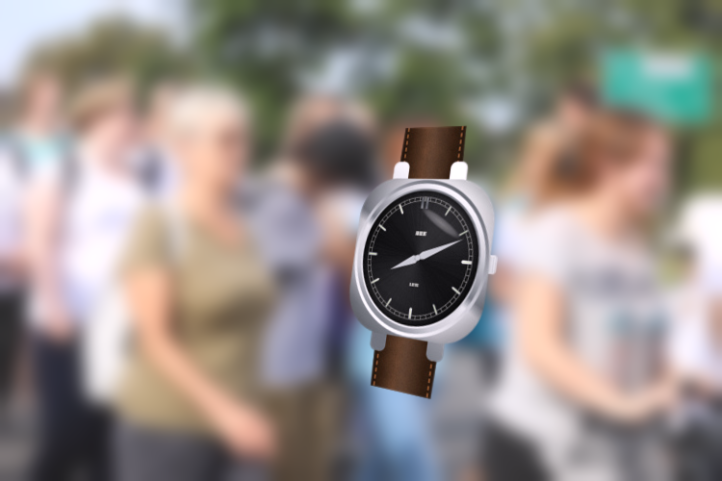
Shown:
8,11
